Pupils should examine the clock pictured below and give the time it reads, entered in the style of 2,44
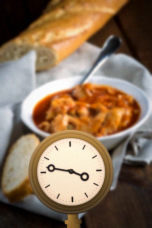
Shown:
3,47
